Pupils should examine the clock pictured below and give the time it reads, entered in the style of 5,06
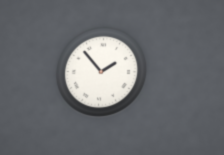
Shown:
1,53
